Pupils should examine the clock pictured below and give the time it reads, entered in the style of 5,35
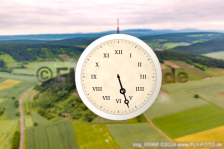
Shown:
5,27
